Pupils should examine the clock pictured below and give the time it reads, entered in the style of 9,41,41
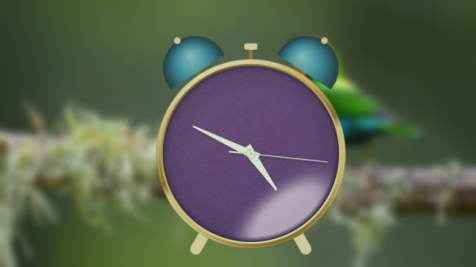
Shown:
4,49,16
